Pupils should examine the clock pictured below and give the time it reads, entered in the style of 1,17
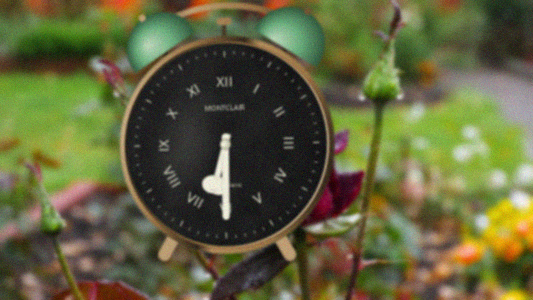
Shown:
6,30
